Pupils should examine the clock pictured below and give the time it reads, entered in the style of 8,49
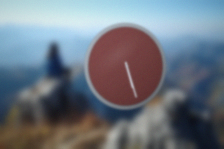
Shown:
5,27
